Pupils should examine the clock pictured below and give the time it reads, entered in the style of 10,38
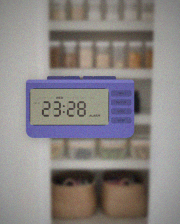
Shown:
23,28
